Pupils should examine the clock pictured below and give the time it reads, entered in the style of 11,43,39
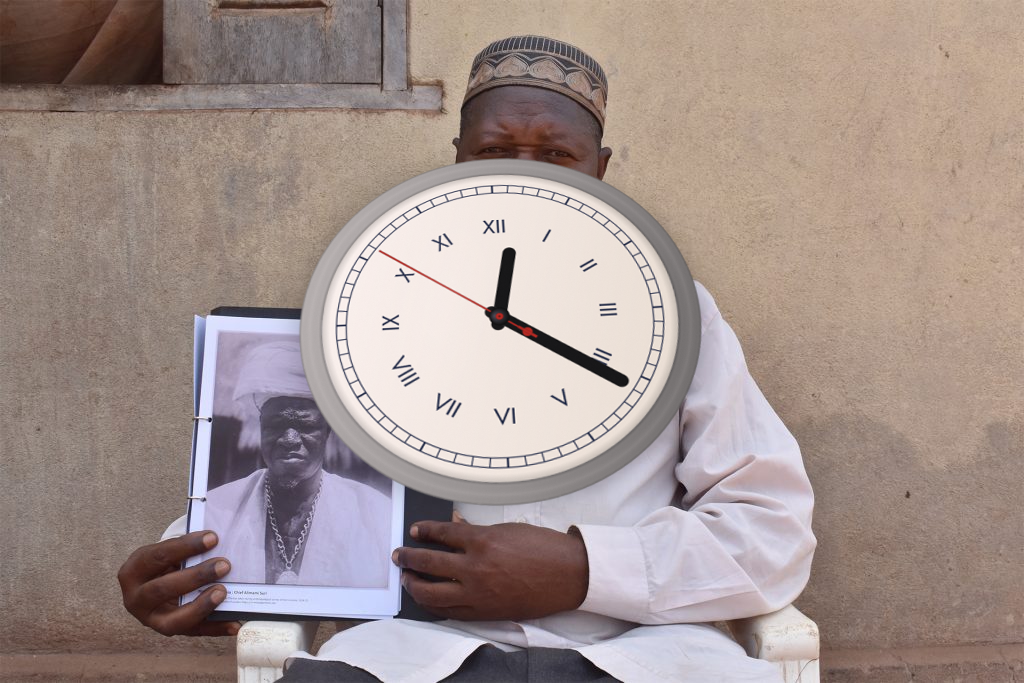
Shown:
12,20,51
